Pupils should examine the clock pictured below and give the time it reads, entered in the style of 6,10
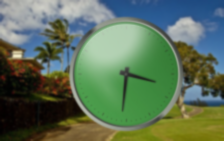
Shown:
3,31
